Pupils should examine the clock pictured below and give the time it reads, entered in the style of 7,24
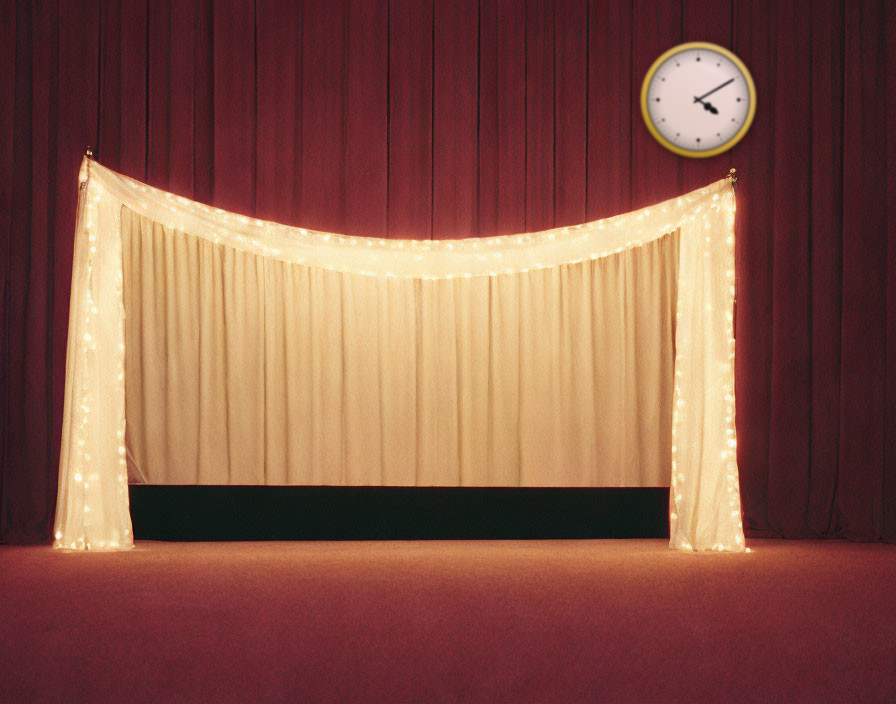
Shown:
4,10
